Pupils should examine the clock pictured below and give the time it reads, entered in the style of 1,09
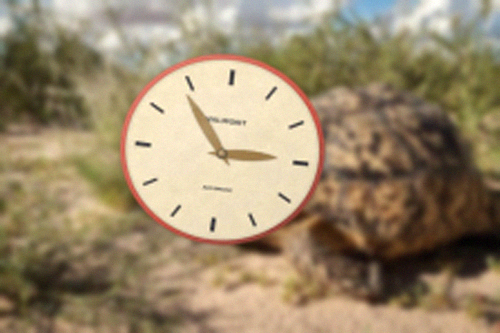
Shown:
2,54
